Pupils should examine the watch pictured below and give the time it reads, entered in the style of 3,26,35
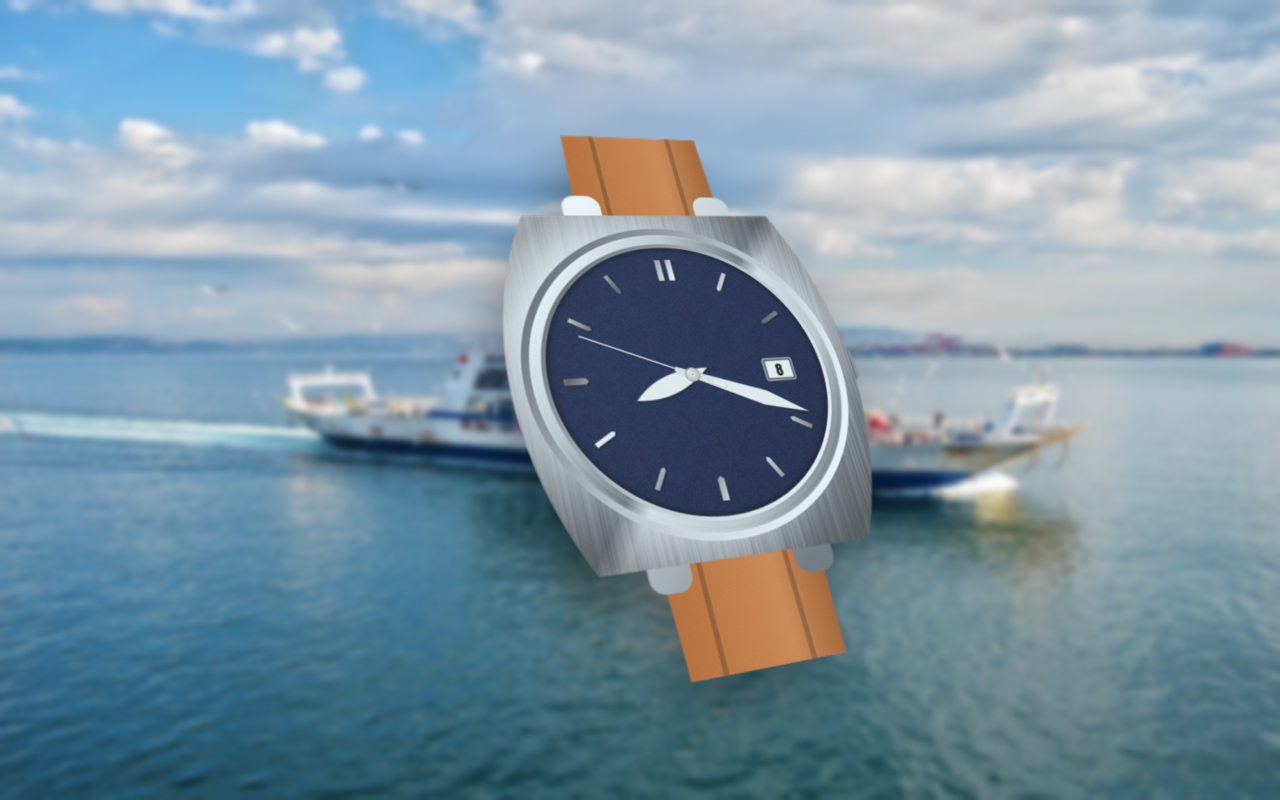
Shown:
8,18,49
